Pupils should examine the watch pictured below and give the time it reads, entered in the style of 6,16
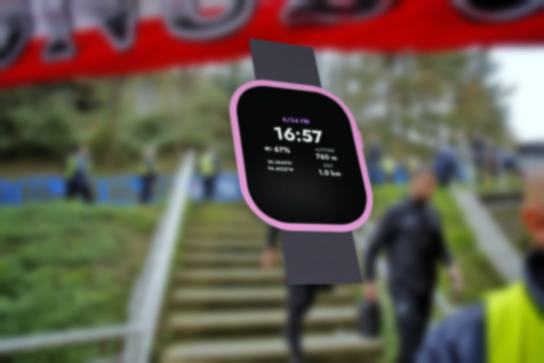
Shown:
16,57
